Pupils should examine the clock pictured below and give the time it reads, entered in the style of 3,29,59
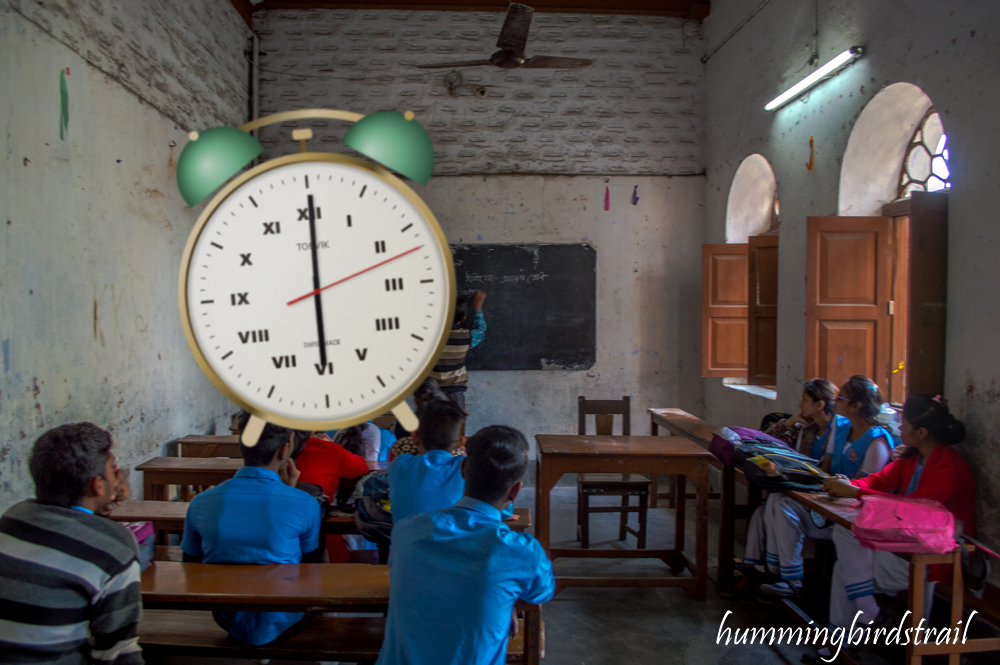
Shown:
6,00,12
